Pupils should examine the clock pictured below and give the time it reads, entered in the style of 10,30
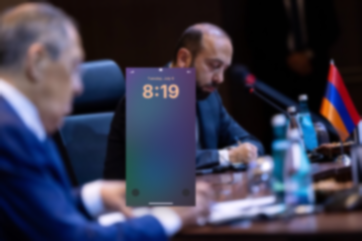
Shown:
8,19
